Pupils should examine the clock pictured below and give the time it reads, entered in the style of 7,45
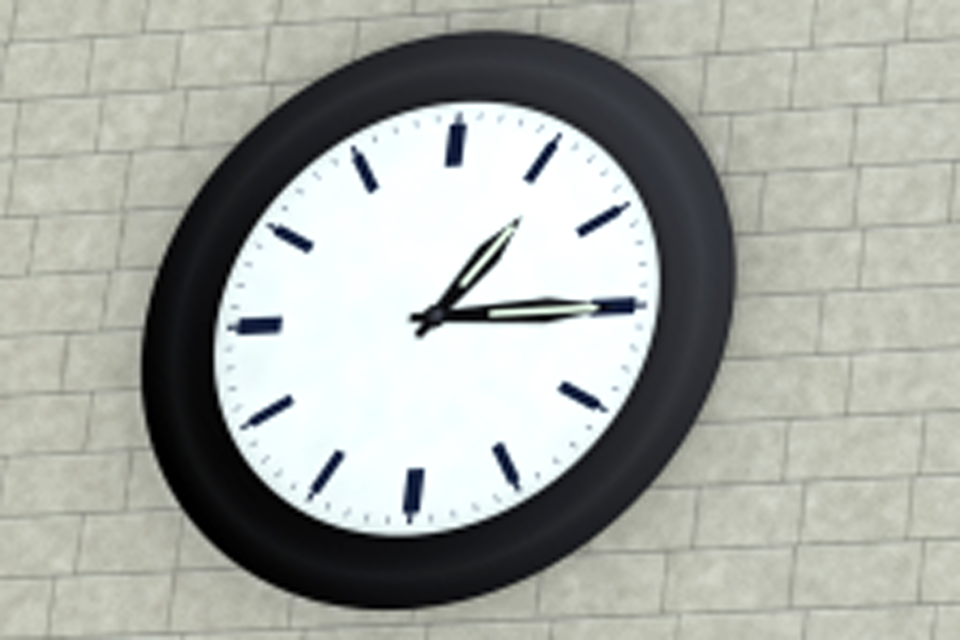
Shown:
1,15
